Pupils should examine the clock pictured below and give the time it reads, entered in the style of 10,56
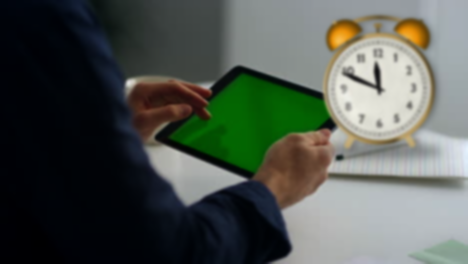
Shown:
11,49
